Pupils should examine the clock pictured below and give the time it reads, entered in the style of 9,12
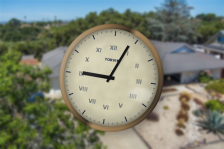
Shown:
9,04
